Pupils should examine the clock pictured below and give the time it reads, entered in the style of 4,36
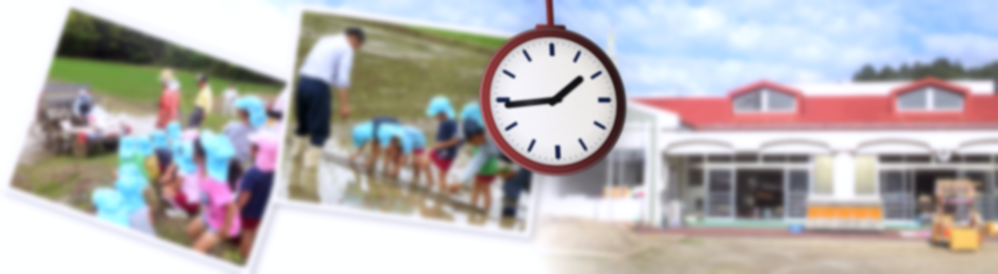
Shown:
1,44
